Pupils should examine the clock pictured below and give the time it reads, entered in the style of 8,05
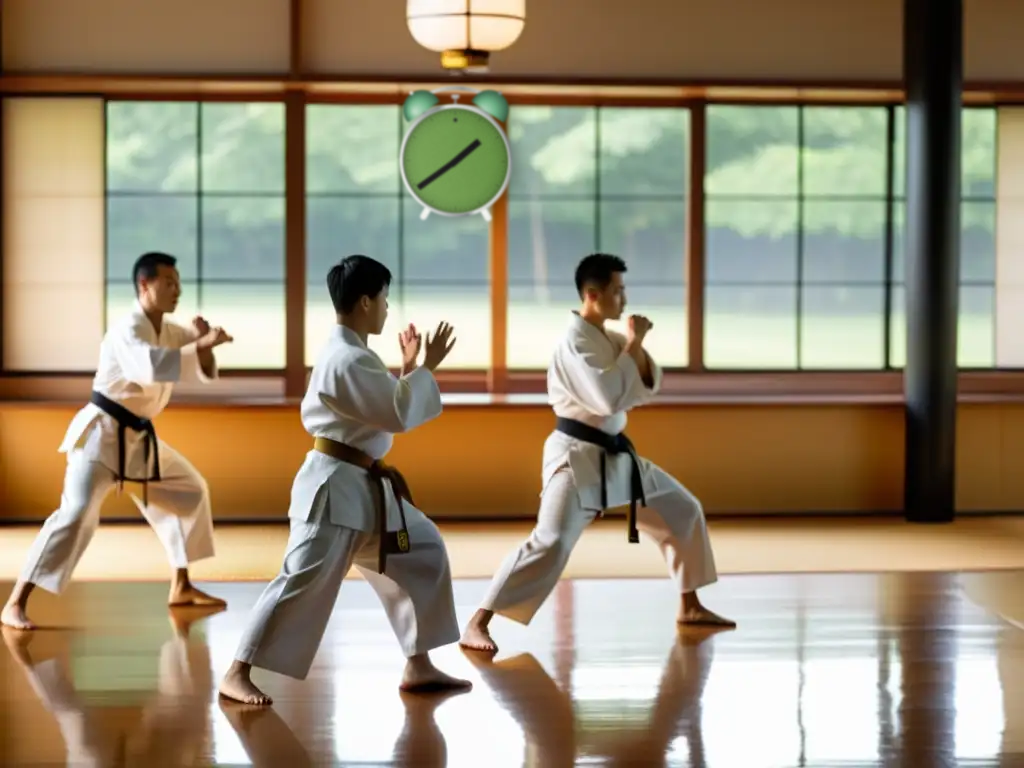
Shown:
1,39
